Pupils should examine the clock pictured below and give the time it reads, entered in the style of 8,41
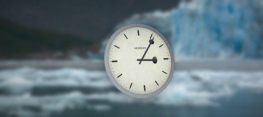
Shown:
3,06
